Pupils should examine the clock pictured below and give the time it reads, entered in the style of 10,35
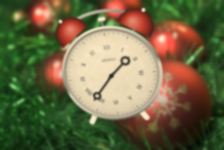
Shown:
1,37
